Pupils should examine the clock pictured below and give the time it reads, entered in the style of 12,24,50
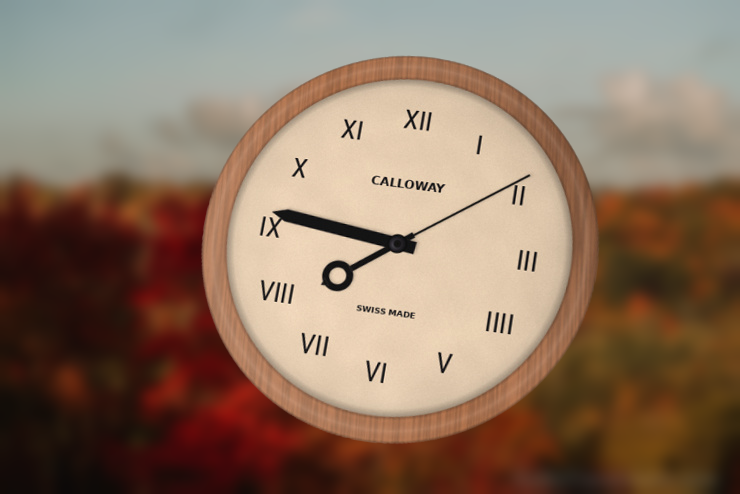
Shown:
7,46,09
